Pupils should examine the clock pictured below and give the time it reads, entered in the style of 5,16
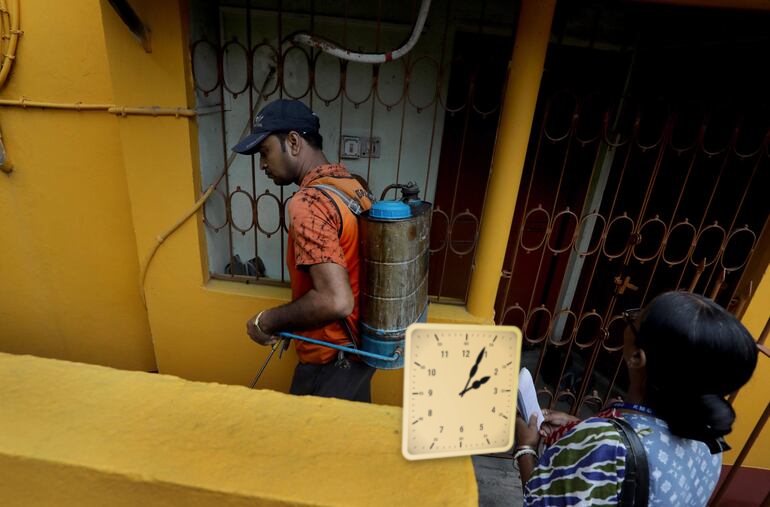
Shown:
2,04
